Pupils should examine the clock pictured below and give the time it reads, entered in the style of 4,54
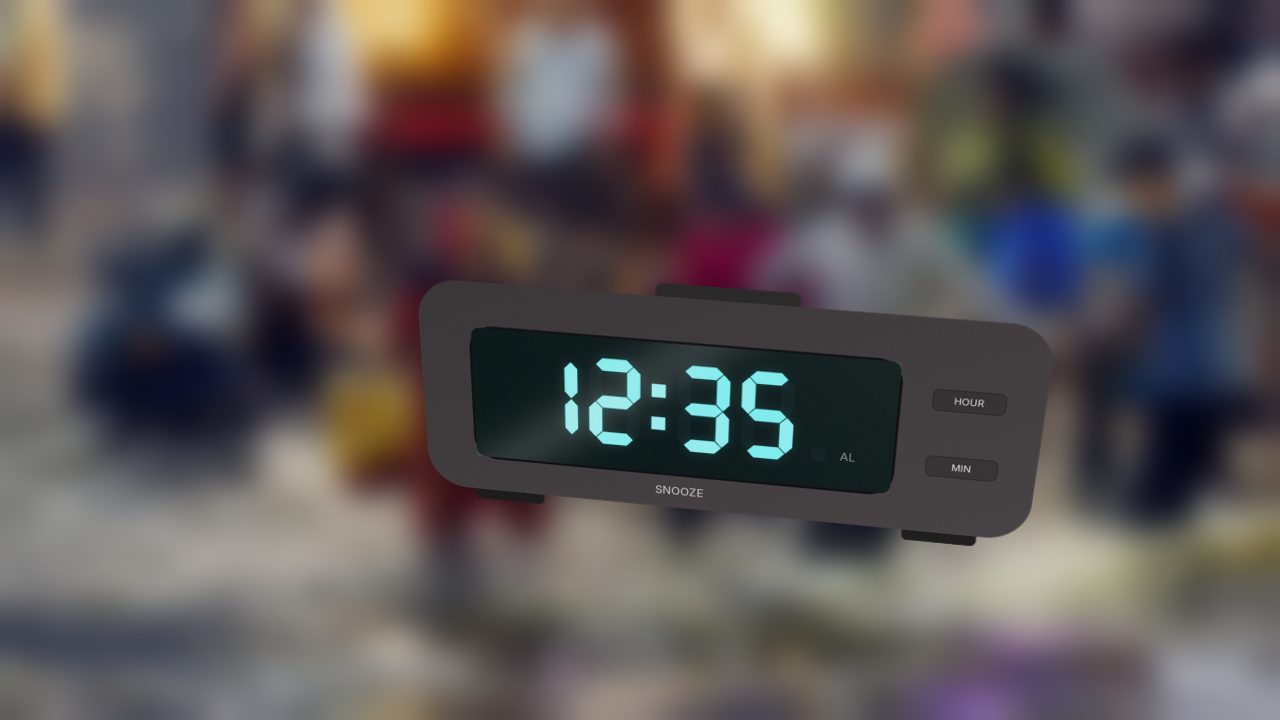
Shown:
12,35
